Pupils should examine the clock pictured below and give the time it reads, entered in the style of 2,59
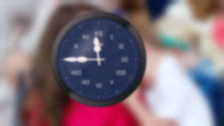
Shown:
11,45
